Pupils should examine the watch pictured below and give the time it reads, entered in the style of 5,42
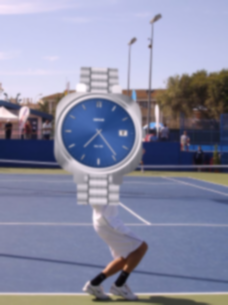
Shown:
7,24
